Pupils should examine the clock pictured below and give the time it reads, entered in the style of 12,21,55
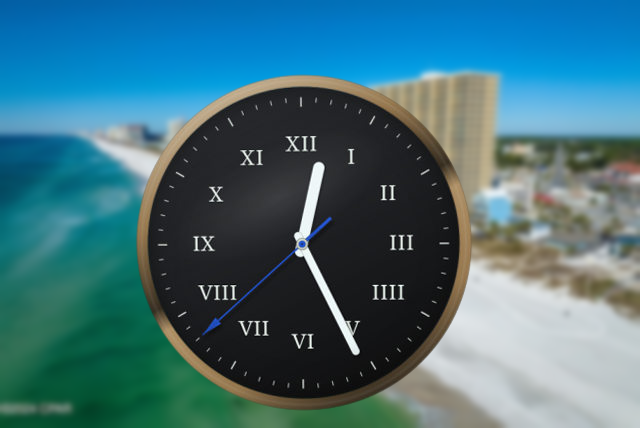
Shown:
12,25,38
